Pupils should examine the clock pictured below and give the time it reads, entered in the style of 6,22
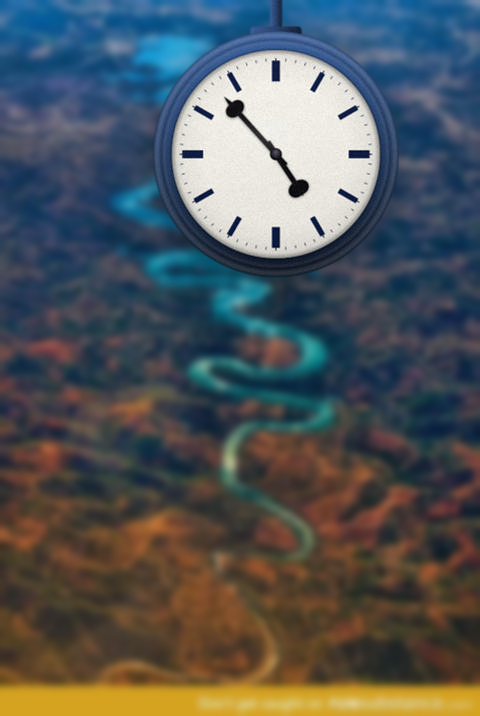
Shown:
4,53
